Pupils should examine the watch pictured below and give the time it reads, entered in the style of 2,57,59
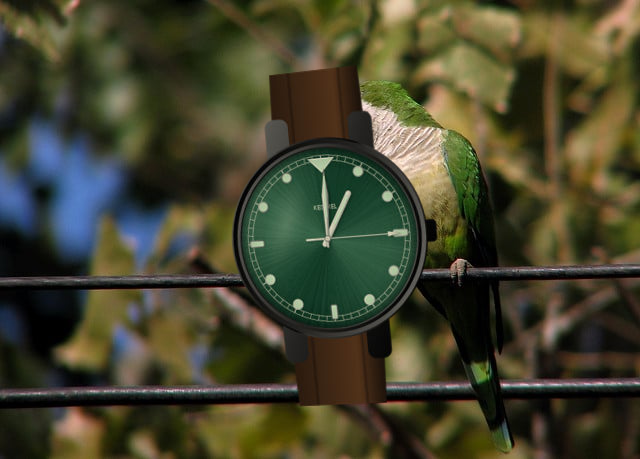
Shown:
1,00,15
